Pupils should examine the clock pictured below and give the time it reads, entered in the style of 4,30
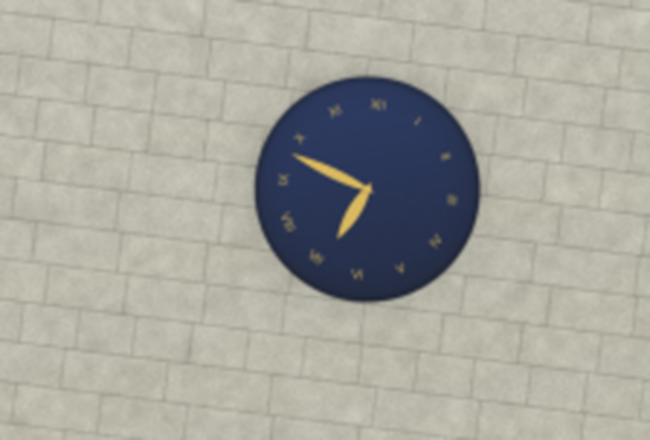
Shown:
6,48
